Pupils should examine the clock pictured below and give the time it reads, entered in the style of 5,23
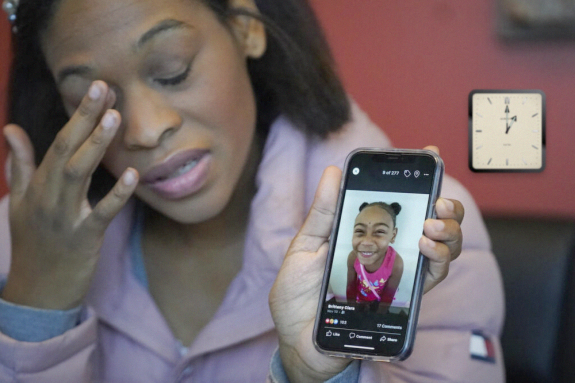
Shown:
1,00
